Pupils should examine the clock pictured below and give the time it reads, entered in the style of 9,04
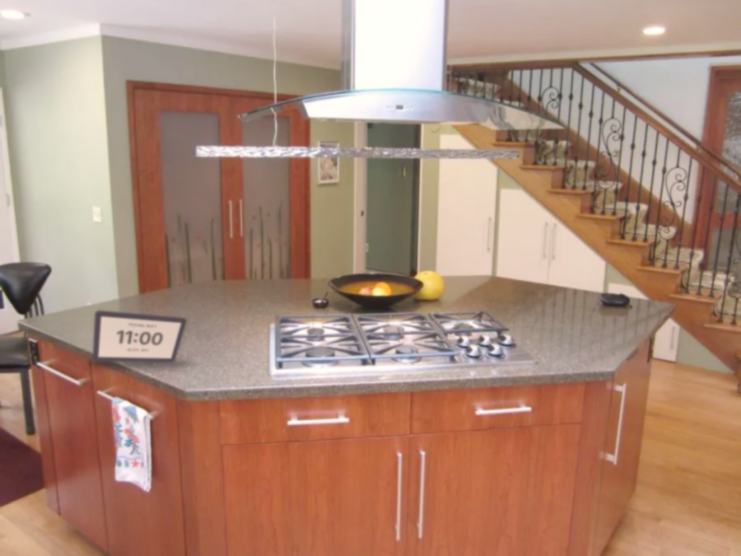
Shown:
11,00
